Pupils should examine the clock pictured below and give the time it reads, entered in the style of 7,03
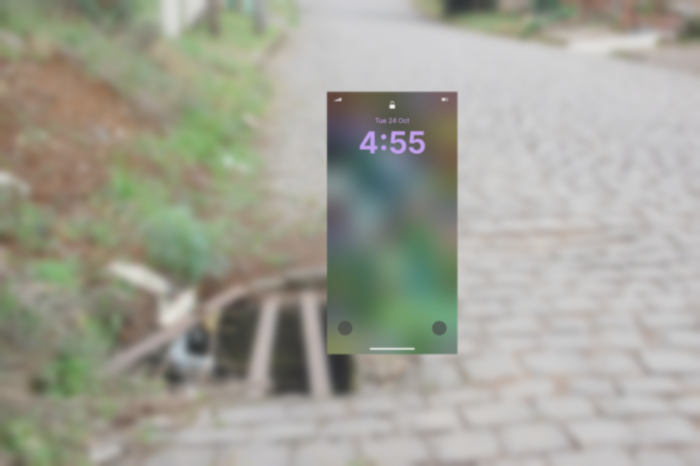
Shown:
4,55
